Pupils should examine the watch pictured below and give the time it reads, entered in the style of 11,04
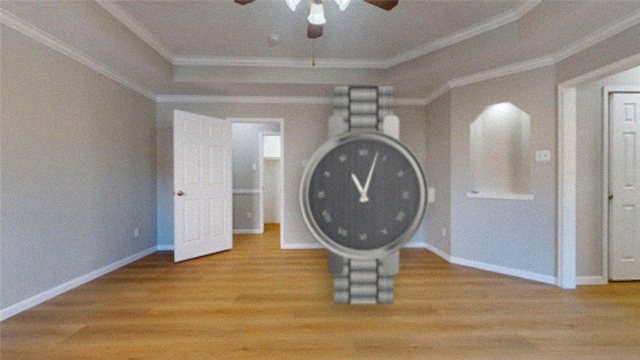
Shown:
11,03
